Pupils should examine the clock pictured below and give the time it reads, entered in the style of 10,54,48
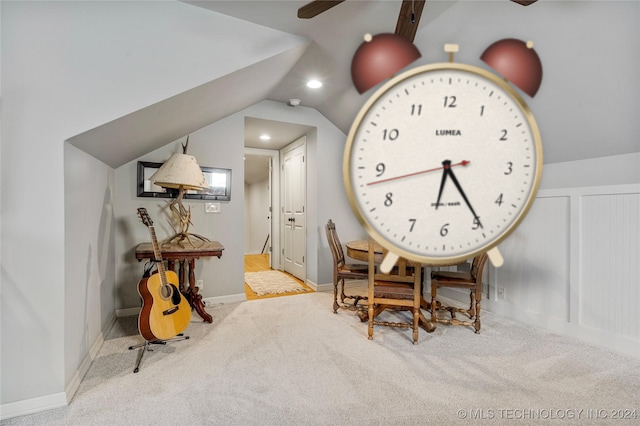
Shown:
6,24,43
